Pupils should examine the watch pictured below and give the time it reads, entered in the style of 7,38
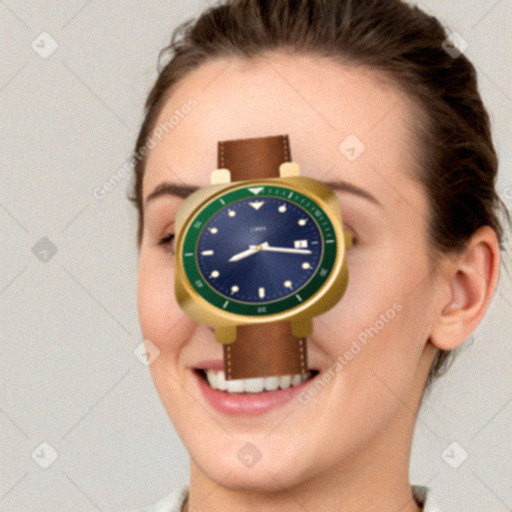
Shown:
8,17
